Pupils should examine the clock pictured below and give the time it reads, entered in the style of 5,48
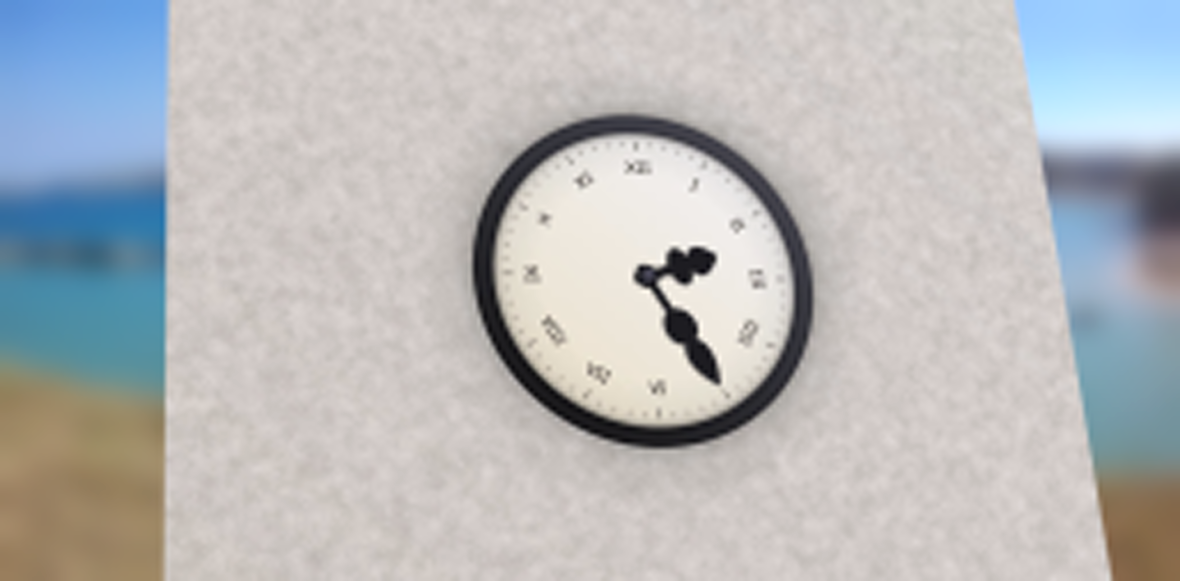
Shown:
2,25
